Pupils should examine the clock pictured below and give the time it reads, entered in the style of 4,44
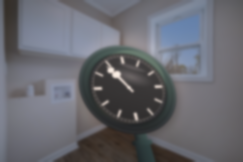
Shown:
10,54
